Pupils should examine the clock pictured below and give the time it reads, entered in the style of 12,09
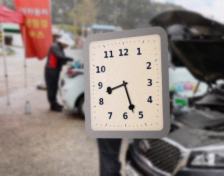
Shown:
8,27
